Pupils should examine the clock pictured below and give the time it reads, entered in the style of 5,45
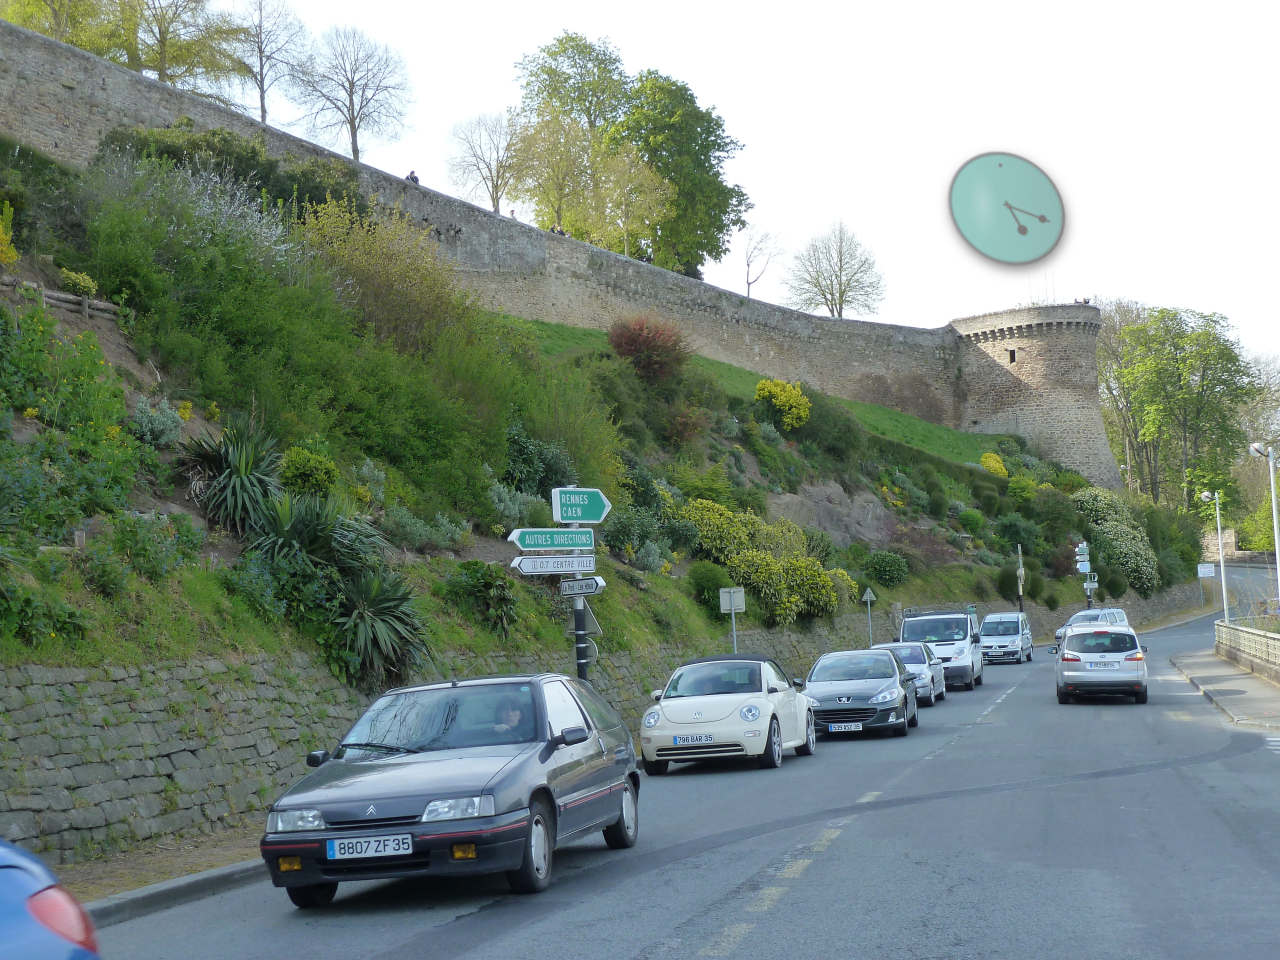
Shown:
5,19
